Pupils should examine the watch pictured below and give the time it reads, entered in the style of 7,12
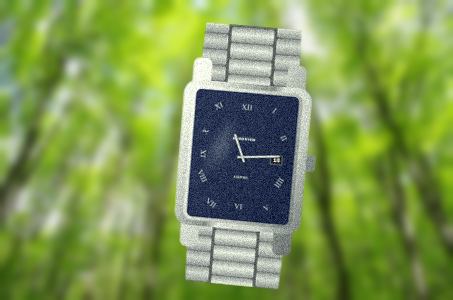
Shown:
11,14
